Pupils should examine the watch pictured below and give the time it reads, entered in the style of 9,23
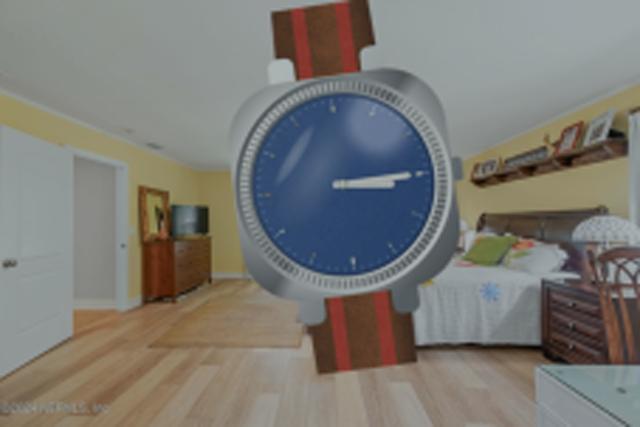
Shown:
3,15
